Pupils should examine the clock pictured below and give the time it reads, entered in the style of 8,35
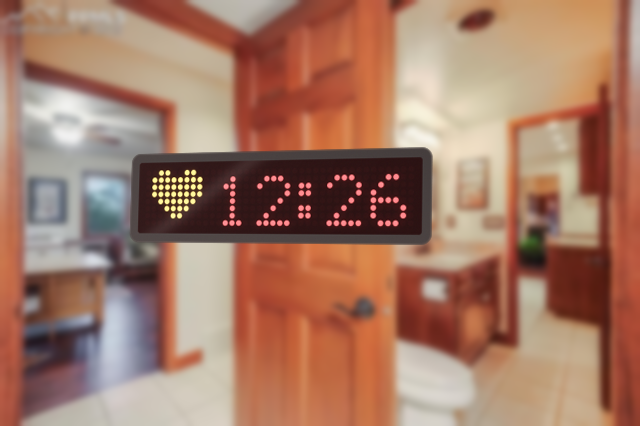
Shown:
12,26
